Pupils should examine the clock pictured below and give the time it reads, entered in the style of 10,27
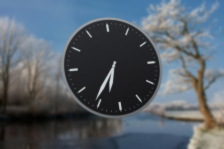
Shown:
6,36
